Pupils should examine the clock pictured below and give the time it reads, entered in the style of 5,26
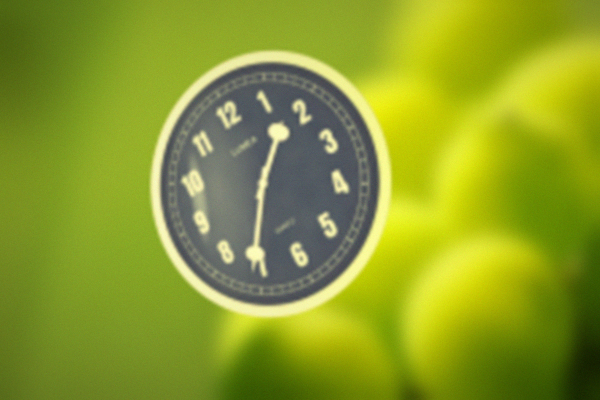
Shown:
1,36
